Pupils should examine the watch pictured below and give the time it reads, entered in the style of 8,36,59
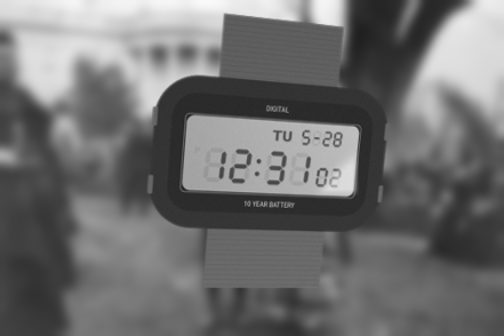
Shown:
12,31,02
